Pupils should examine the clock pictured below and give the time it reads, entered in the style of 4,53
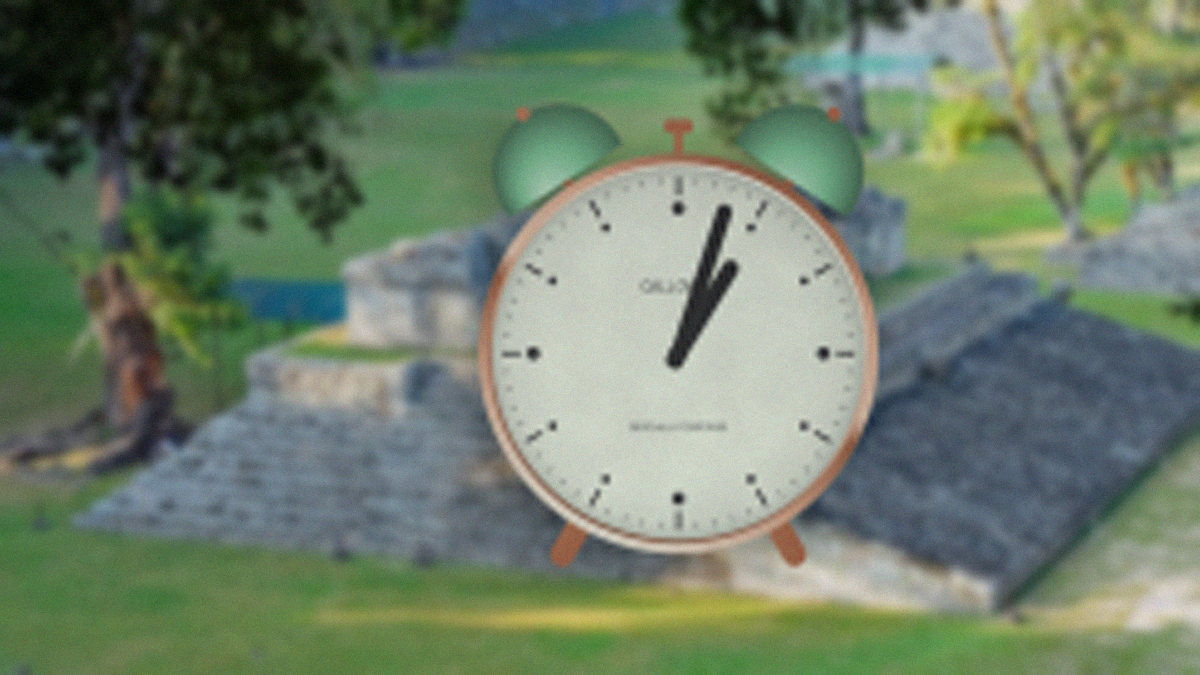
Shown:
1,03
